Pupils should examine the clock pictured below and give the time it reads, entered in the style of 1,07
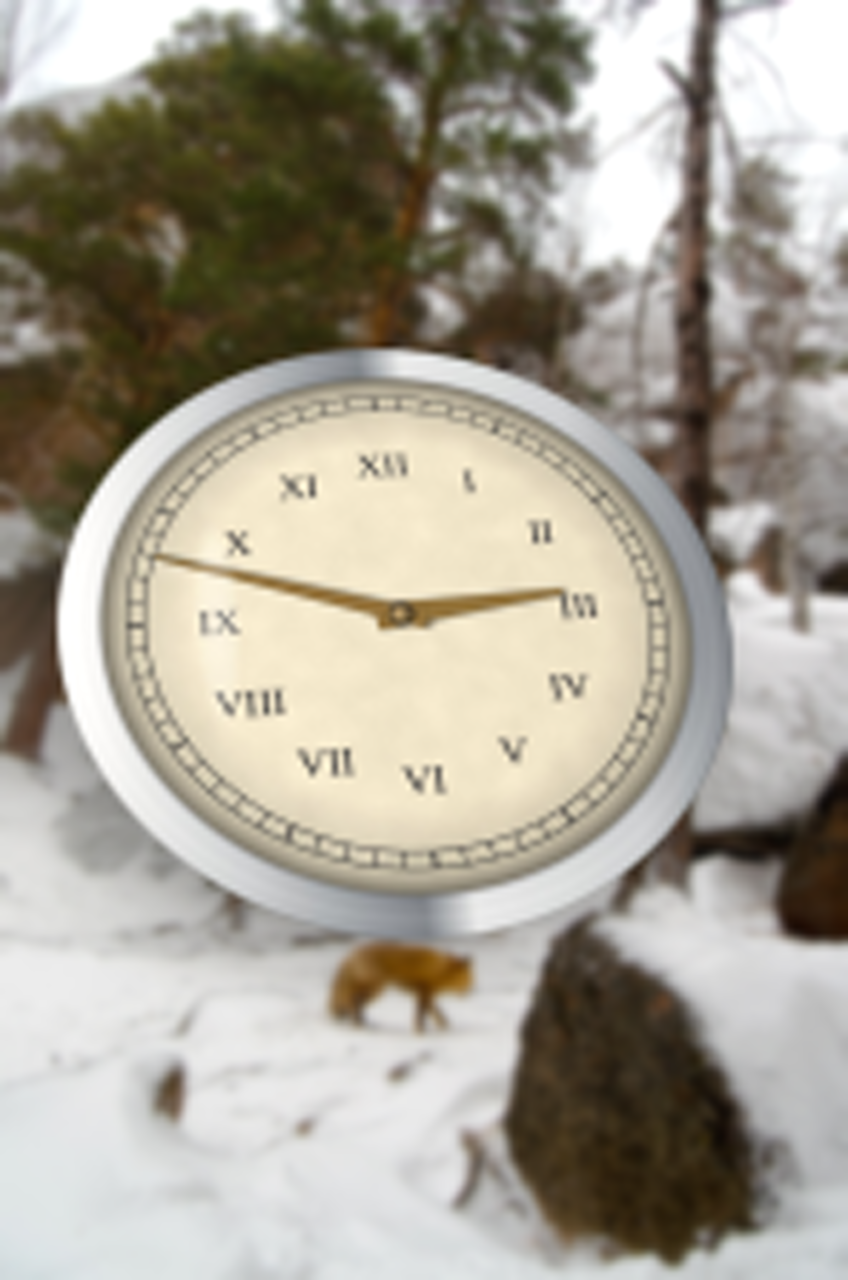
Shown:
2,48
